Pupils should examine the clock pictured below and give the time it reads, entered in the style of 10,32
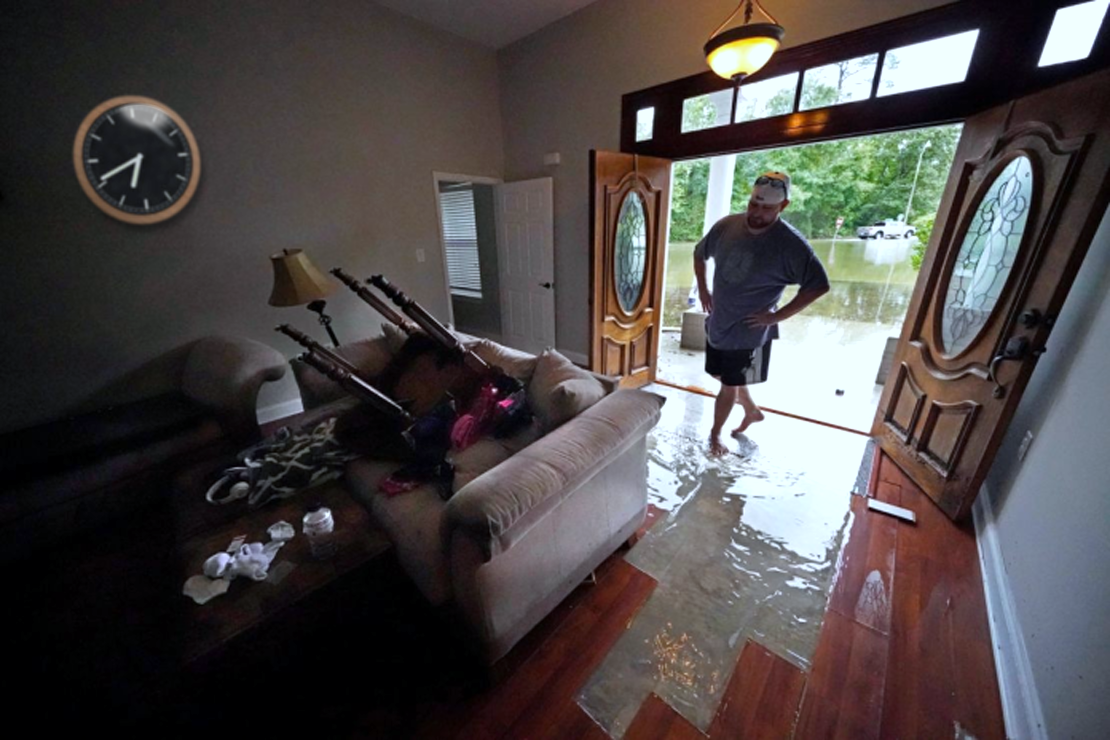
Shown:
6,41
